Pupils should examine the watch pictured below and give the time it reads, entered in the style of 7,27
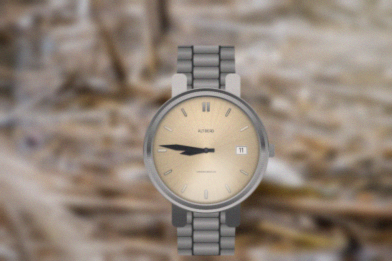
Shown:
8,46
